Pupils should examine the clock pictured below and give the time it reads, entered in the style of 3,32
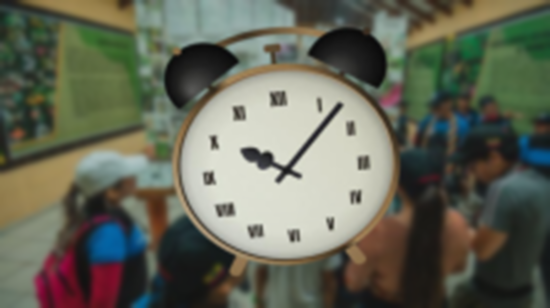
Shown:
10,07
